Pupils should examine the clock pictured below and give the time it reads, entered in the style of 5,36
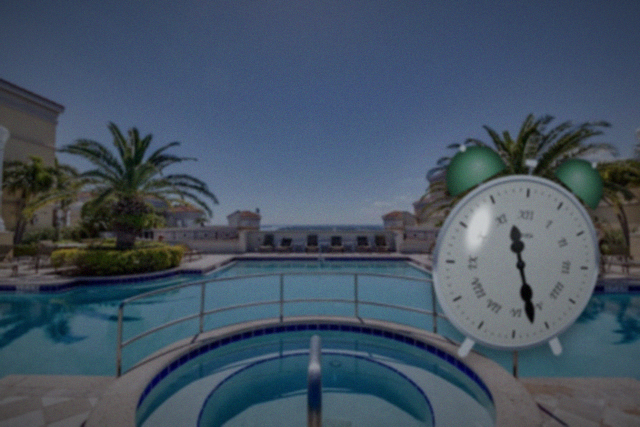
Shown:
11,27
